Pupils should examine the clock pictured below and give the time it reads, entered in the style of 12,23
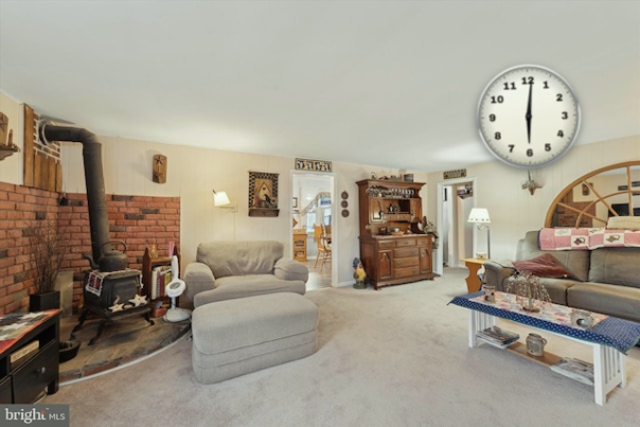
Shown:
6,01
